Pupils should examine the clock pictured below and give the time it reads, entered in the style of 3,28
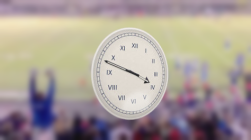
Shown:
3,48
